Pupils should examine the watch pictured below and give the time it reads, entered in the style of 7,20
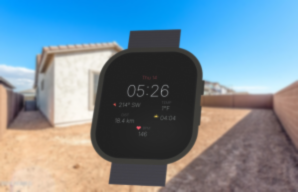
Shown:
5,26
